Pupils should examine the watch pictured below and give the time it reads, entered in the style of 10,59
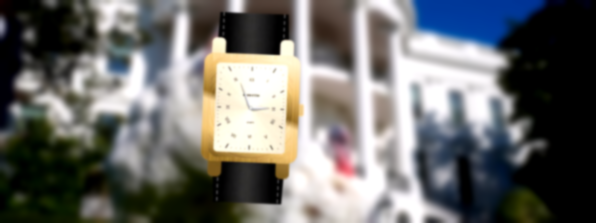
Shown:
2,56
